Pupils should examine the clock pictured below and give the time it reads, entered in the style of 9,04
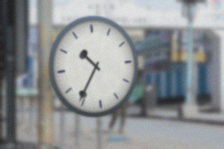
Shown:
10,36
